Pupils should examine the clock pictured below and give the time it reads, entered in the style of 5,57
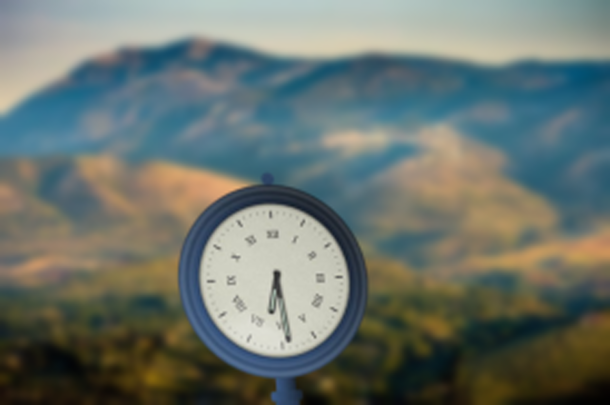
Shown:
6,29
